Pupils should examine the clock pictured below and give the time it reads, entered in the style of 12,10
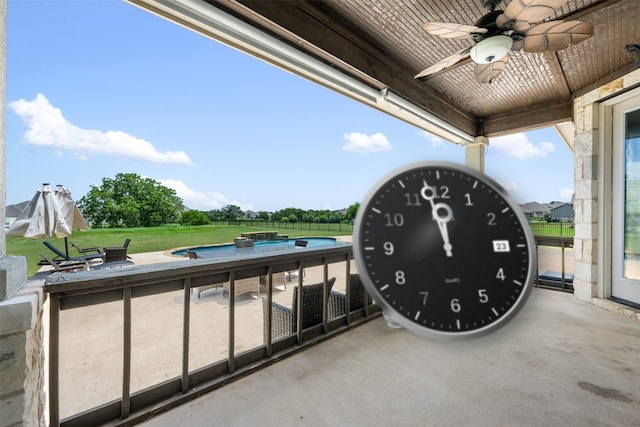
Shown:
11,58
